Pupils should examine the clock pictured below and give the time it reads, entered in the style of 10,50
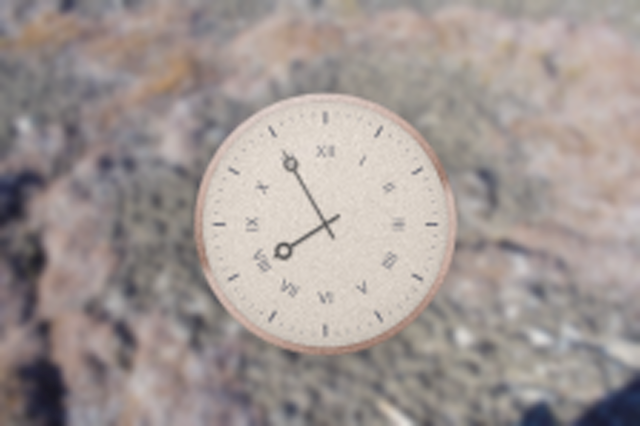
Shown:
7,55
